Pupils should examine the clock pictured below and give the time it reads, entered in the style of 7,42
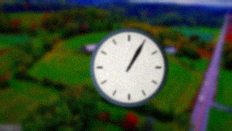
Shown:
1,05
